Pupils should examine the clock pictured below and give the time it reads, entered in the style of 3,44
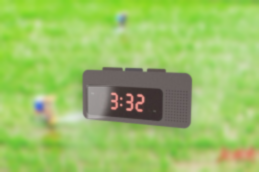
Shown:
3,32
